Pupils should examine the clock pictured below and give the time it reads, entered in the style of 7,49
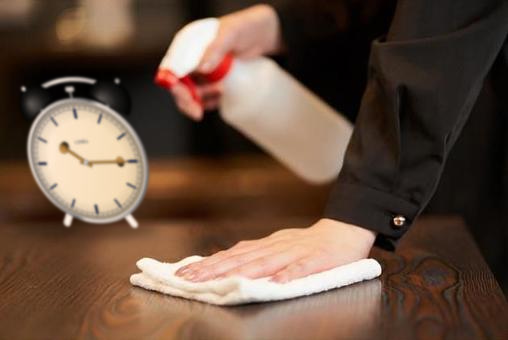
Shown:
10,15
